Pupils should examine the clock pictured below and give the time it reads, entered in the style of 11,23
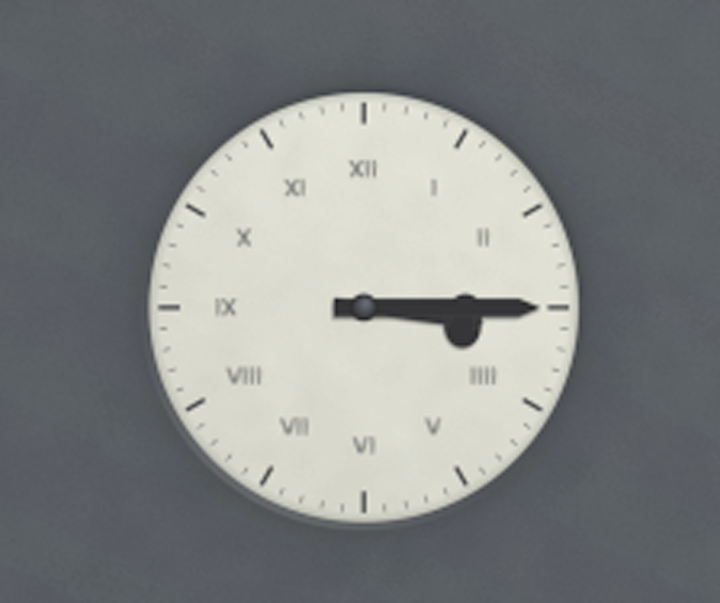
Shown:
3,15
